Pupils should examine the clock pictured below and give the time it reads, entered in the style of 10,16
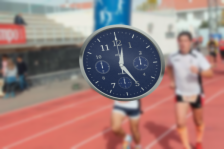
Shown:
12,25
